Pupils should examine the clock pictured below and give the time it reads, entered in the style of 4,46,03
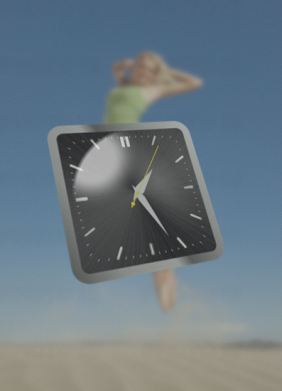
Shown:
1,26,06
